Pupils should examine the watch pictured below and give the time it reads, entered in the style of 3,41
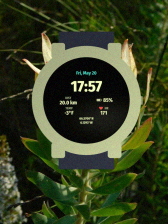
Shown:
17,57
